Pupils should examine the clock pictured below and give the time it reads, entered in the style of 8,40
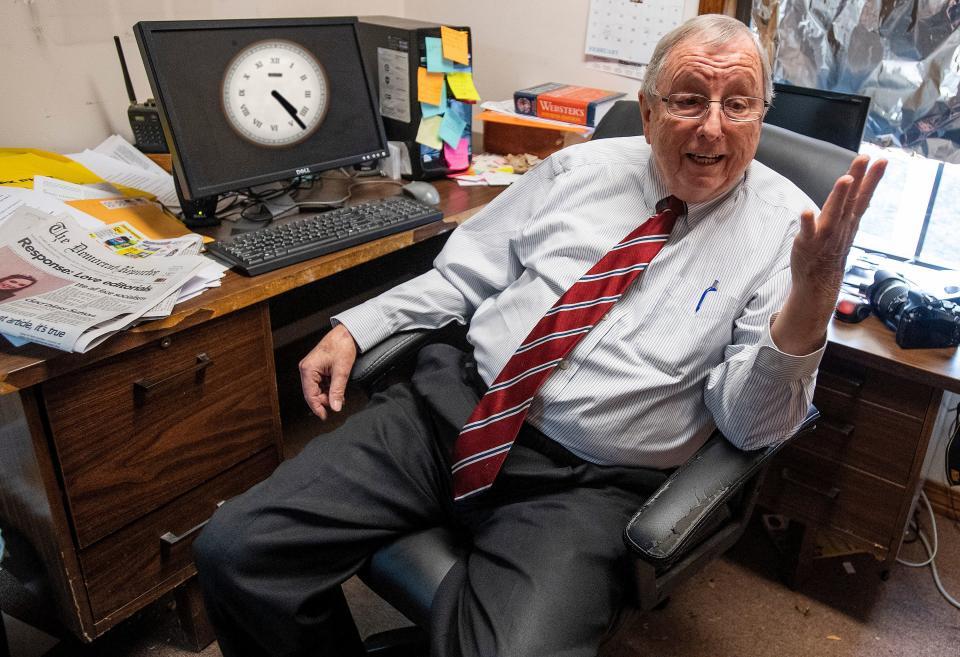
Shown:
4,23
